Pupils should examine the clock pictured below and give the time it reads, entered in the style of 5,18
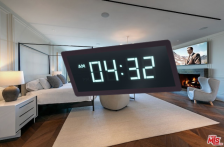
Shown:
4,32
